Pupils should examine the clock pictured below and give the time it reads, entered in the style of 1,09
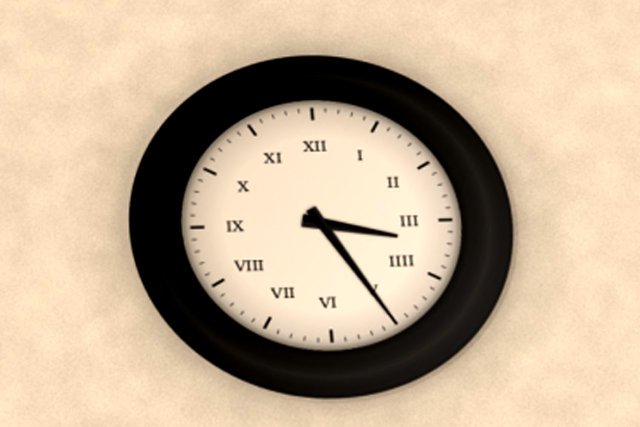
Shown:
3,25
